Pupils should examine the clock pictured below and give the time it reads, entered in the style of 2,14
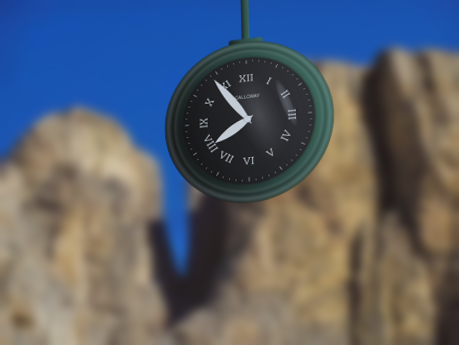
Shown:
7,54
